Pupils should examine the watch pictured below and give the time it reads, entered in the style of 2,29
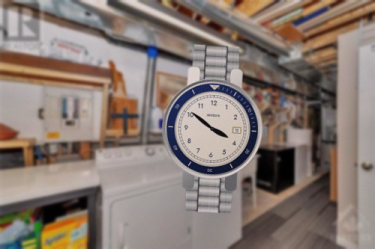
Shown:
3,51
